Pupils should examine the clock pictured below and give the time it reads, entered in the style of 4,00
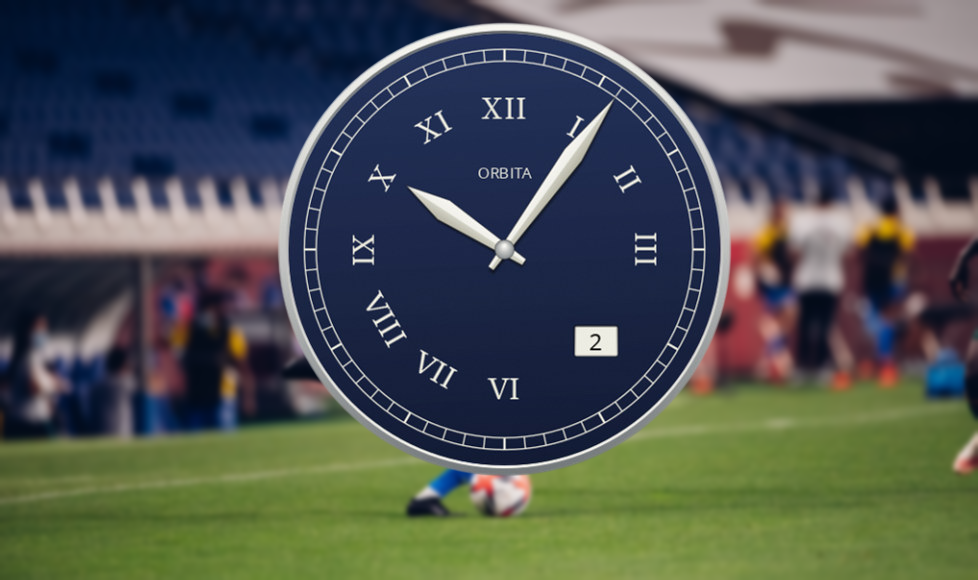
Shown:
10,06
